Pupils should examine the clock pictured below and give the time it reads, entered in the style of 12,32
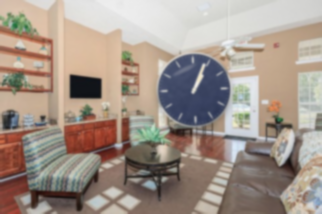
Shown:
1,04
